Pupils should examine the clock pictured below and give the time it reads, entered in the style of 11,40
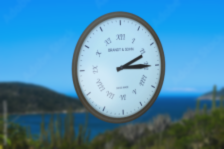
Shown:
2,15
